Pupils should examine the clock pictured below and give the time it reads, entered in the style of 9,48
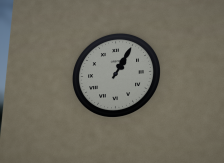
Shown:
1,05
